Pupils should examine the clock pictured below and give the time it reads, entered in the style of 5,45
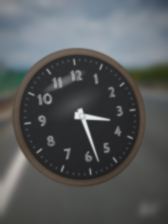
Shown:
3,28
